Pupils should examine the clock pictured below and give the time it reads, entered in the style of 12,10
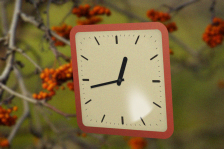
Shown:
12,43
